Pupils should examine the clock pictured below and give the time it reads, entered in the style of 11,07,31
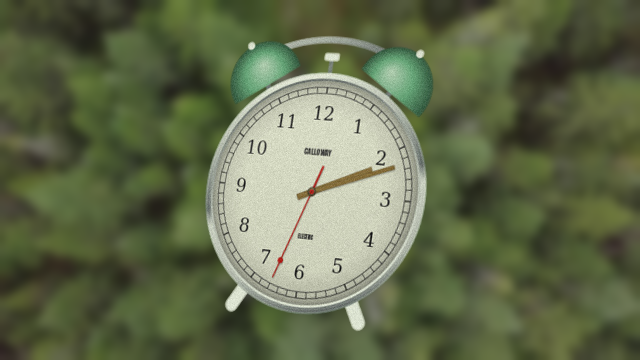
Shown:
2,11,33
